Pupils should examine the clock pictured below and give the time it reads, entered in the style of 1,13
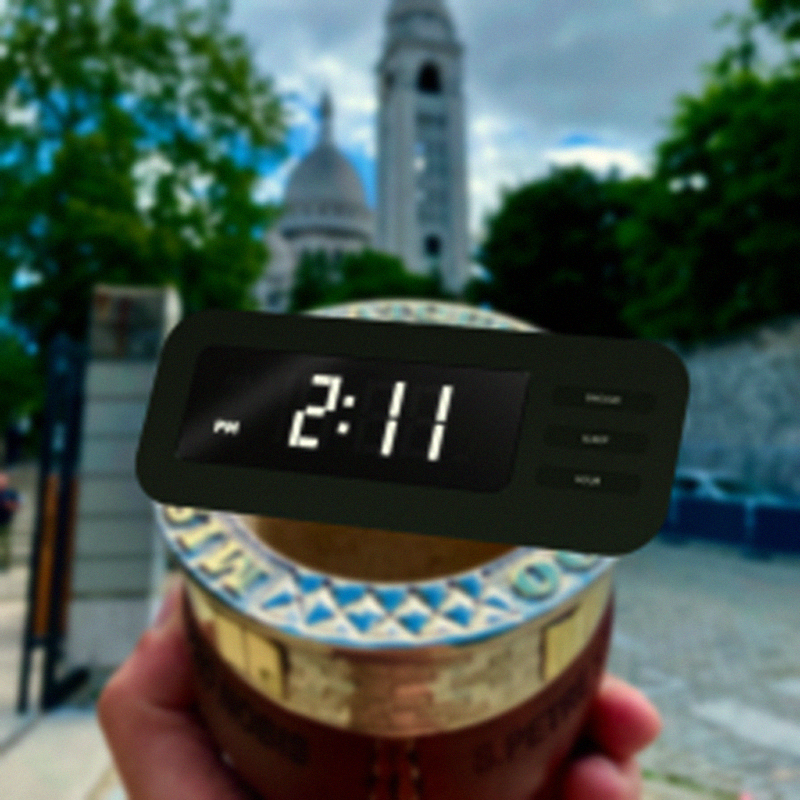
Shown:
2,11
